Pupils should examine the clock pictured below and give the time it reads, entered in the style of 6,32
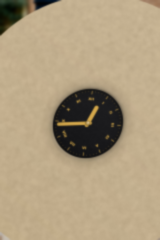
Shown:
12,44
